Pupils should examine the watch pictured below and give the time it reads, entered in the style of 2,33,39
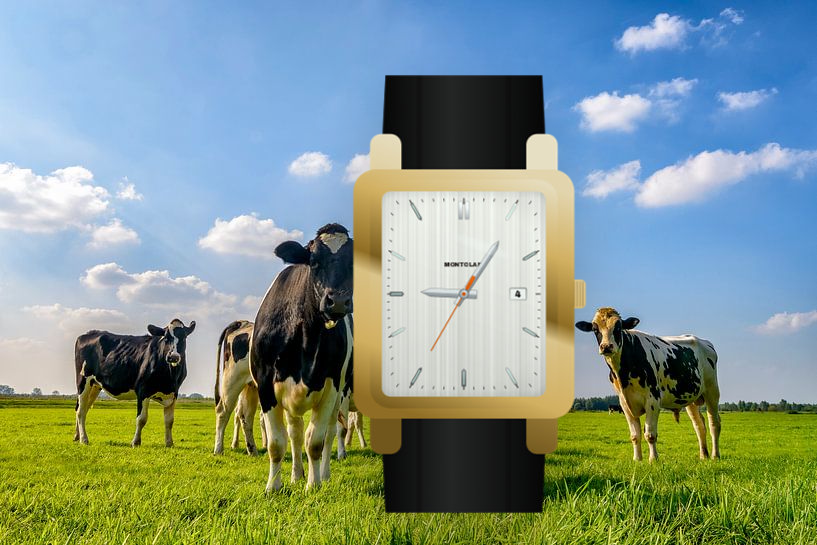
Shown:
9,05,35
